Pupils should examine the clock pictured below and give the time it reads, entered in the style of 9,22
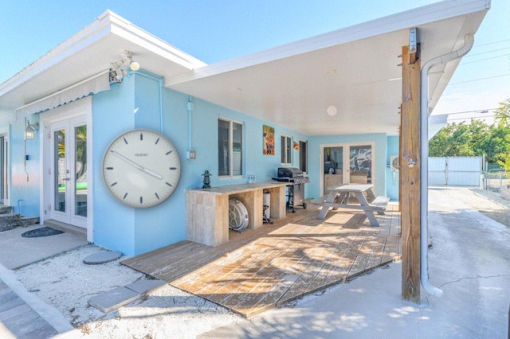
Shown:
3,50
